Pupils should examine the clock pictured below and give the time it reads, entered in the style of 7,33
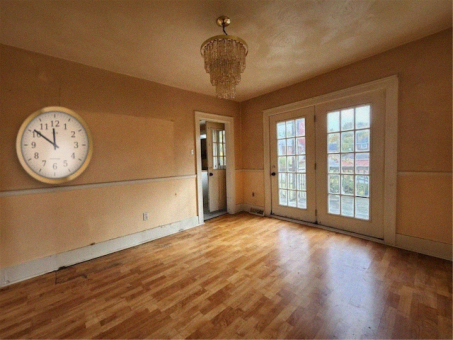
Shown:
11,51
